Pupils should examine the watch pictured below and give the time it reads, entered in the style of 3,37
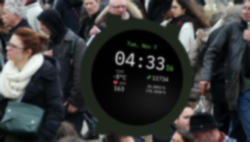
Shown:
4,33
